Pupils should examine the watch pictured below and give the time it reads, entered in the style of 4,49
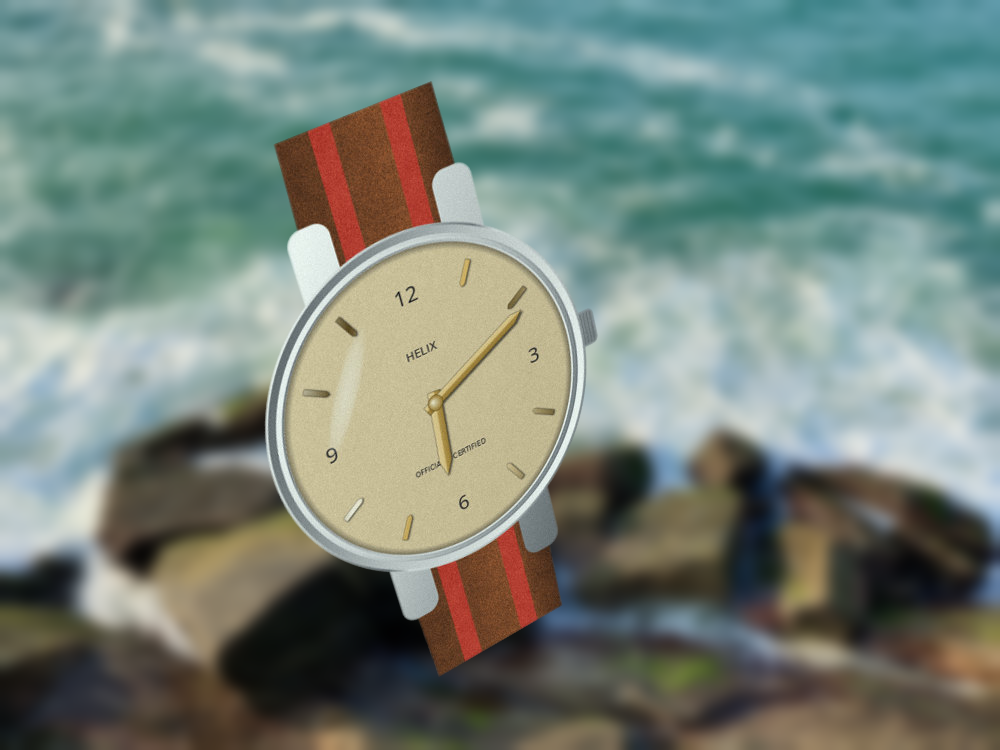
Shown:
6,11
